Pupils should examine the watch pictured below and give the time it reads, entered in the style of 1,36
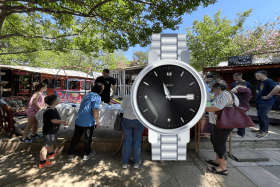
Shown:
11,15
